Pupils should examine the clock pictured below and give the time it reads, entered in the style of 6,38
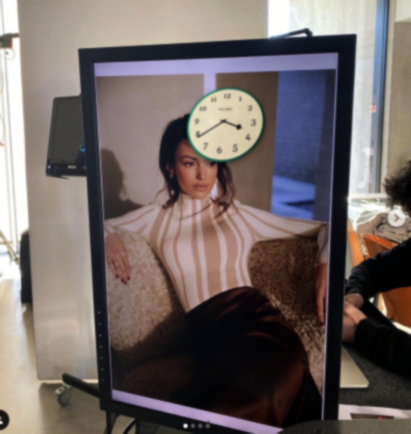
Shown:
3,39
